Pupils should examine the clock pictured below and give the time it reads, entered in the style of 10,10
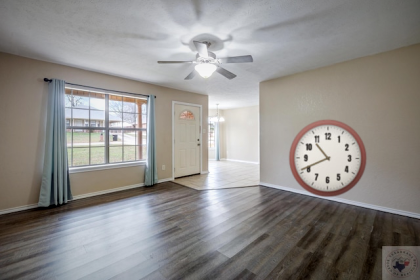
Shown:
10,41
